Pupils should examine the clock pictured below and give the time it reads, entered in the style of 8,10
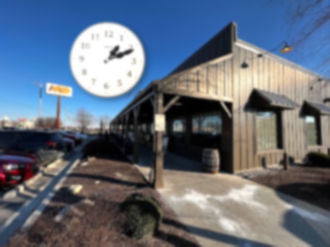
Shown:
1,11
